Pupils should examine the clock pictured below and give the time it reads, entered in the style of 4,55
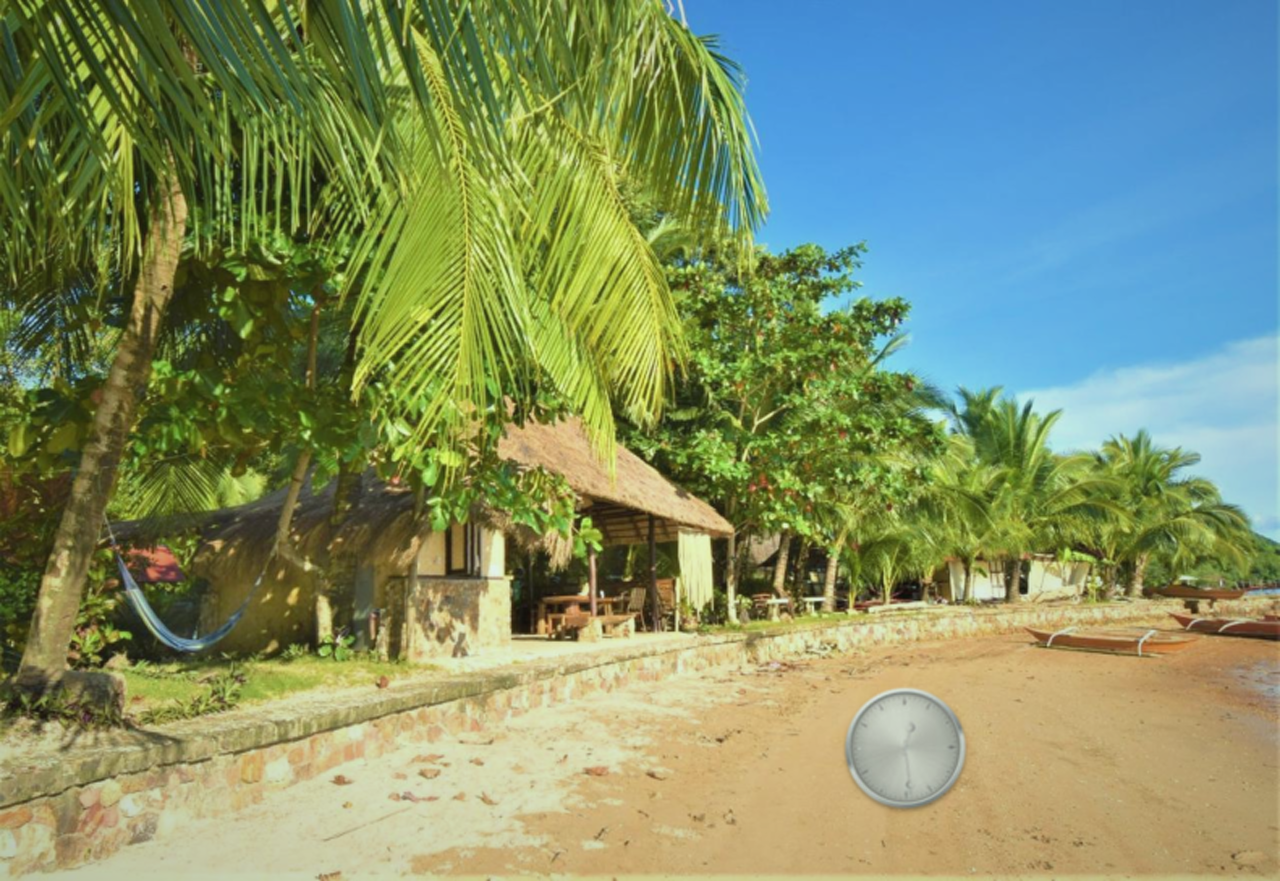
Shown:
12,29
